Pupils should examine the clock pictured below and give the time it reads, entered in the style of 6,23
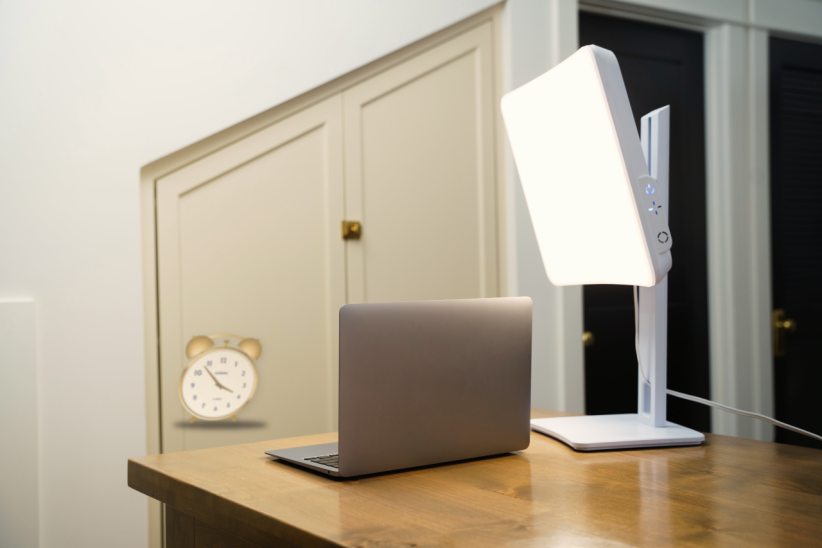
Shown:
3,53
